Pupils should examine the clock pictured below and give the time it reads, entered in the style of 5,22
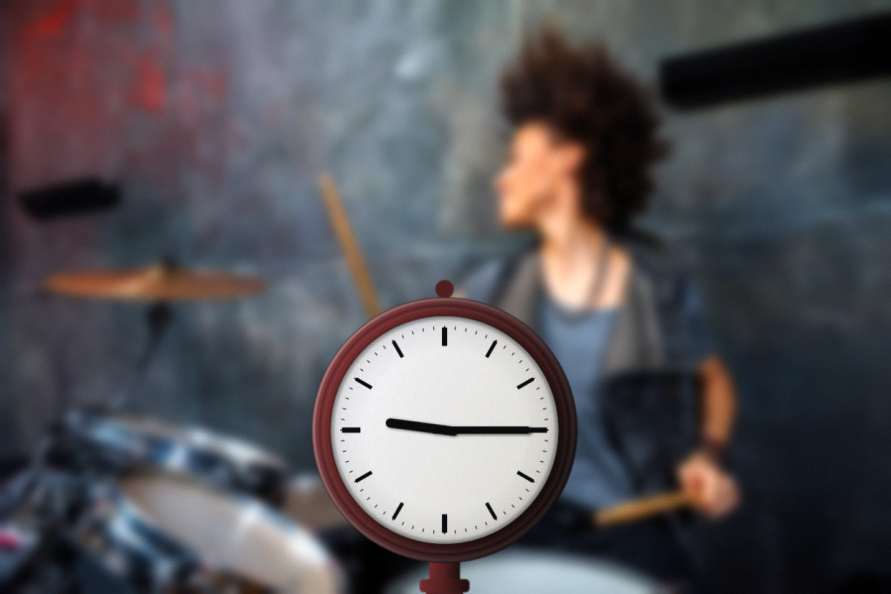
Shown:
9,15
